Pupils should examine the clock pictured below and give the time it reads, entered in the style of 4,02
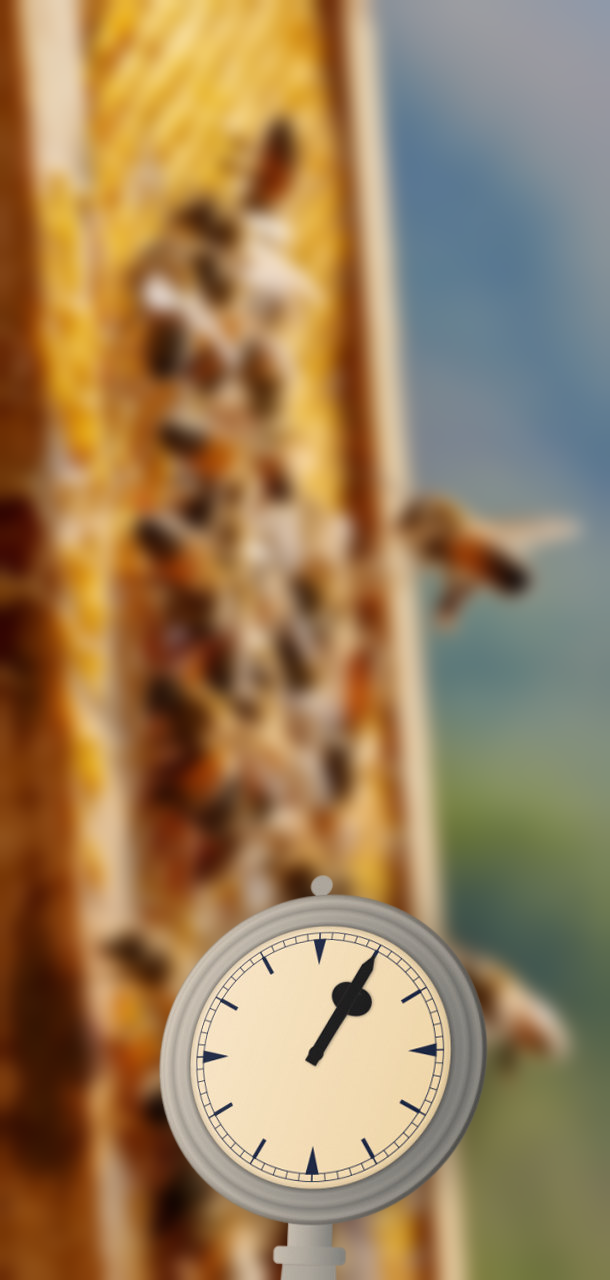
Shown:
1,05
